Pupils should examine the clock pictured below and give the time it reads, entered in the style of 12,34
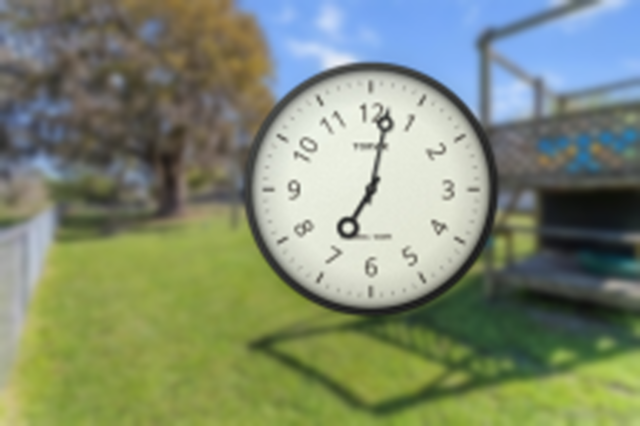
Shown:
7,02
